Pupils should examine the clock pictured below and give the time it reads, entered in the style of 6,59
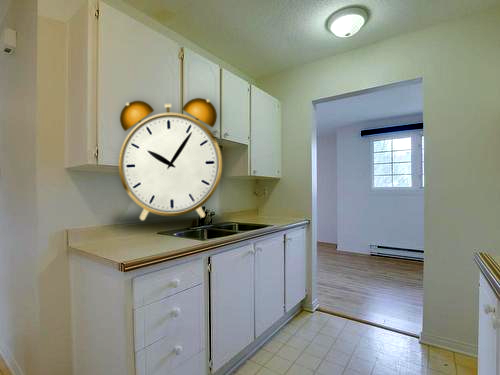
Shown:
10,06
